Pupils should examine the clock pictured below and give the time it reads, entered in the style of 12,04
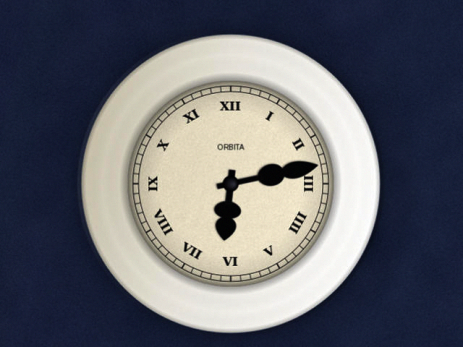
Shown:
6,13
